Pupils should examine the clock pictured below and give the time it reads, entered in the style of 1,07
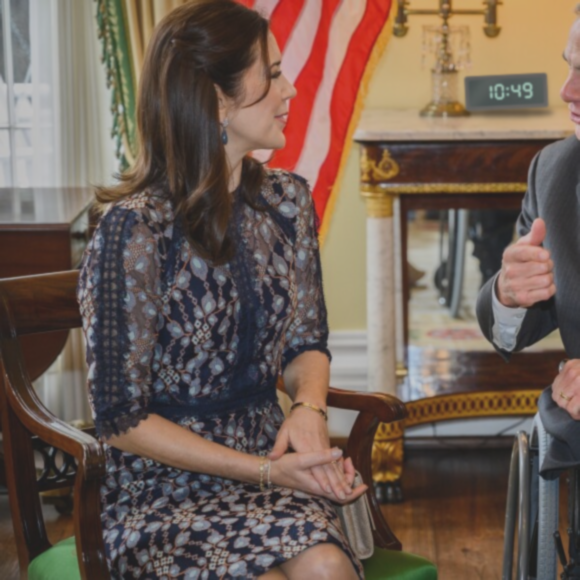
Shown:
10,49
